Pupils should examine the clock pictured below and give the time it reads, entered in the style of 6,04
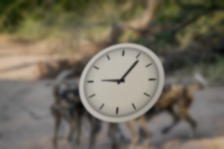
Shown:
9,06
